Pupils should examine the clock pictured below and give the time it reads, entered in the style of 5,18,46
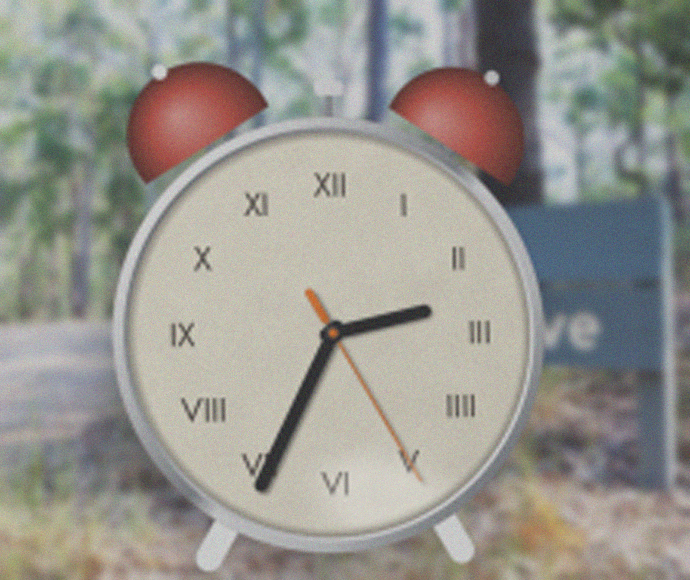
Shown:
2,34,25
